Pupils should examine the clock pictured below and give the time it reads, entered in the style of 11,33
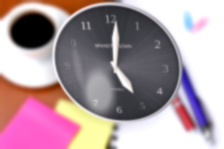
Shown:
5,01
